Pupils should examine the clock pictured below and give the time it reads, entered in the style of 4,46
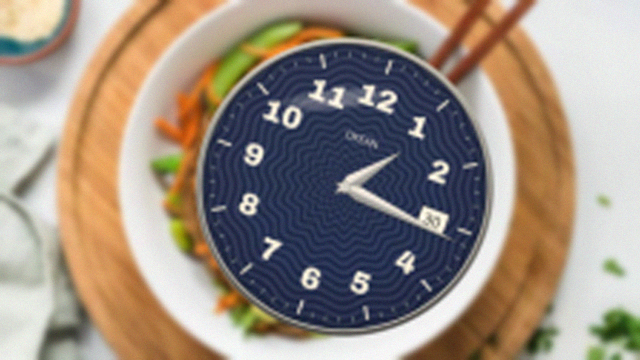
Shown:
1,16
